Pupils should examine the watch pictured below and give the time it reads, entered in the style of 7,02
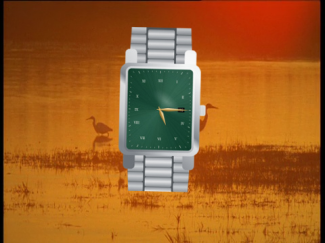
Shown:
5,15
